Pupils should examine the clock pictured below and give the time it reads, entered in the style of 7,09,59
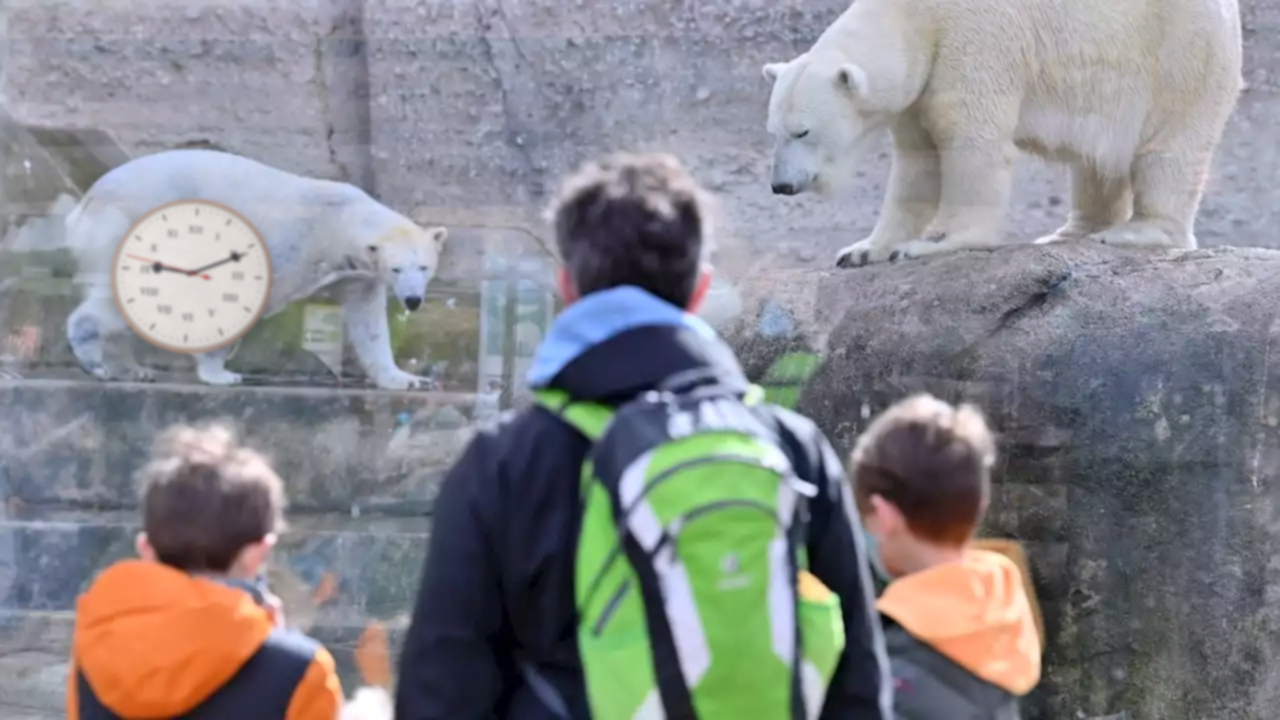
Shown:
9,10,47
